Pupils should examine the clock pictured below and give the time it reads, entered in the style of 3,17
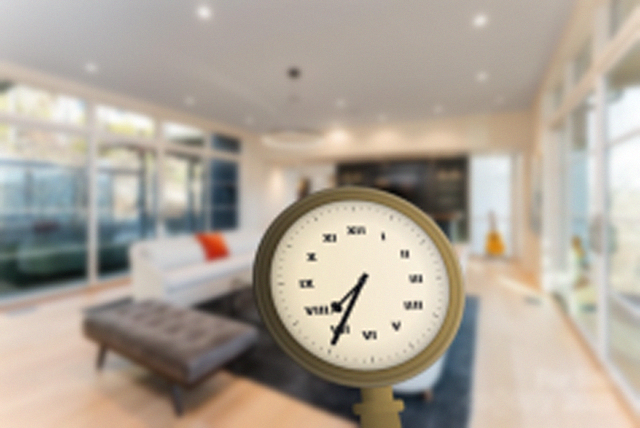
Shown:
7,35
